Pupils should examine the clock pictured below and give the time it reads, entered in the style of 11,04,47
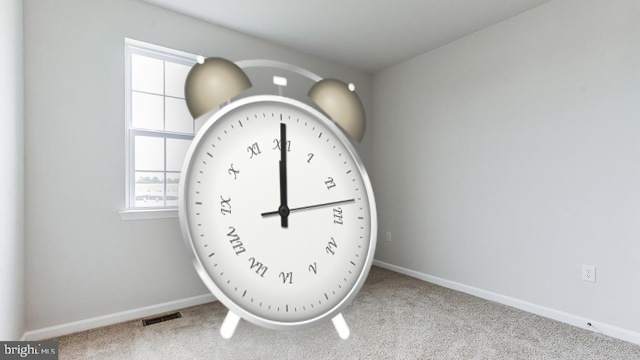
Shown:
12,00,13
